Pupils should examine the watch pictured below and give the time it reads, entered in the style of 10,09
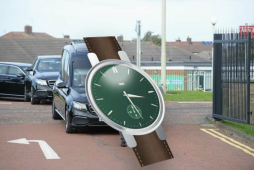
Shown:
3,28
